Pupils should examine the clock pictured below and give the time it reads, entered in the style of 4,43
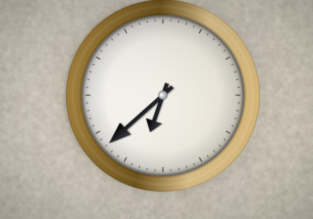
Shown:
6,38
